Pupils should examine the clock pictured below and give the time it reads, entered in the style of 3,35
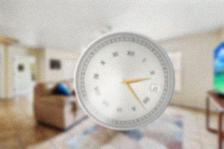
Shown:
2,22
